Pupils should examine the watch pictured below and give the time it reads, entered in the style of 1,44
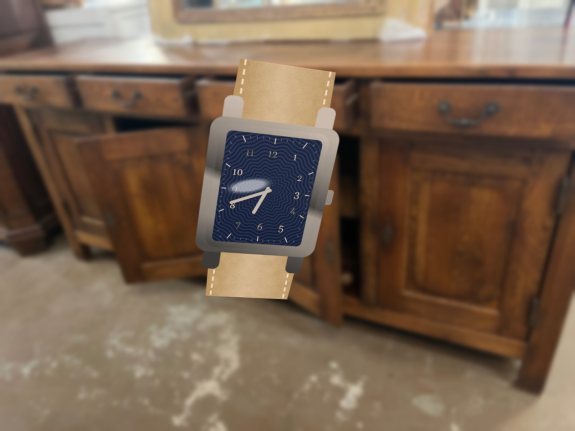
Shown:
6,41
